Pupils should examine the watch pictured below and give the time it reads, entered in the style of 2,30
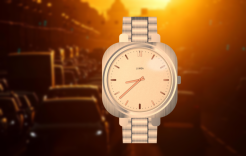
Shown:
8,38
